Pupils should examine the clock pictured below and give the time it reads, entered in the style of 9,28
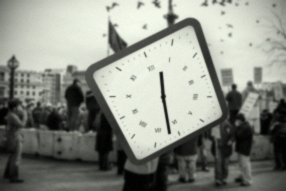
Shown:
12,32
